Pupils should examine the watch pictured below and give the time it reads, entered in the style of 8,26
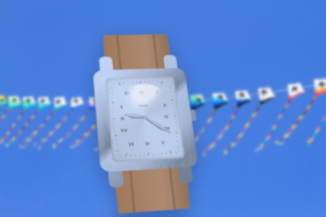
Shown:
9,21
